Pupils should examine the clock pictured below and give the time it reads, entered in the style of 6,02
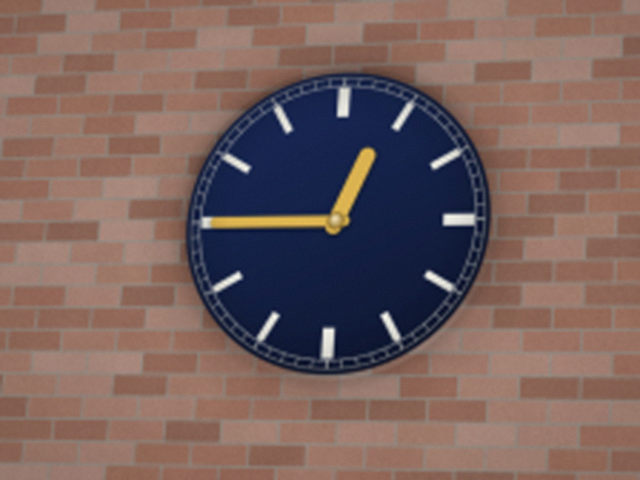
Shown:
12,45
